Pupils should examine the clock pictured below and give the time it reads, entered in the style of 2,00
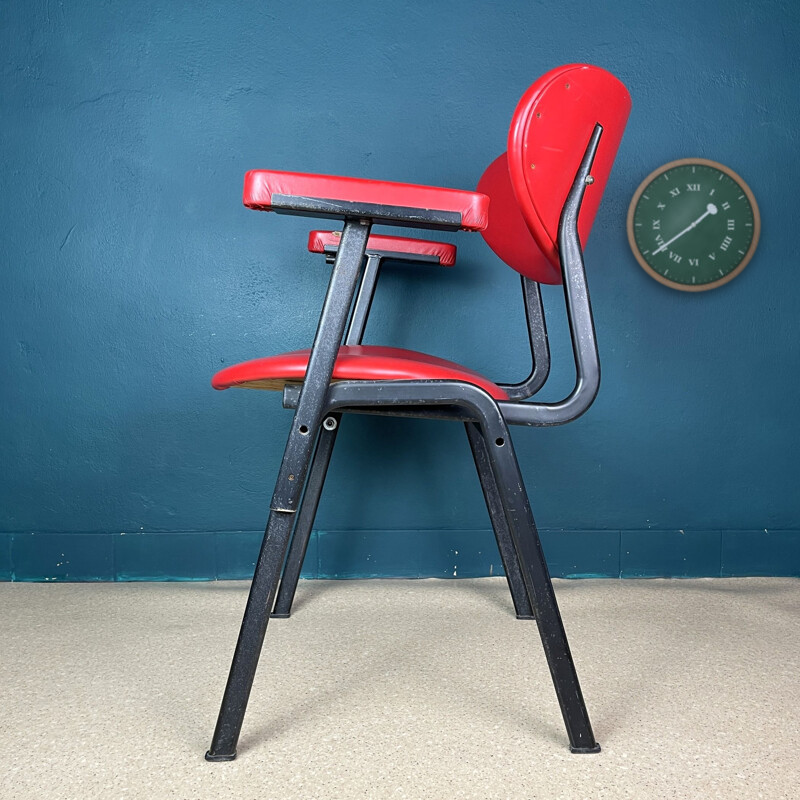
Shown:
1,39
